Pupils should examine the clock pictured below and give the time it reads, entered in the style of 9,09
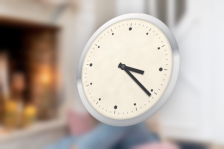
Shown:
3,21
